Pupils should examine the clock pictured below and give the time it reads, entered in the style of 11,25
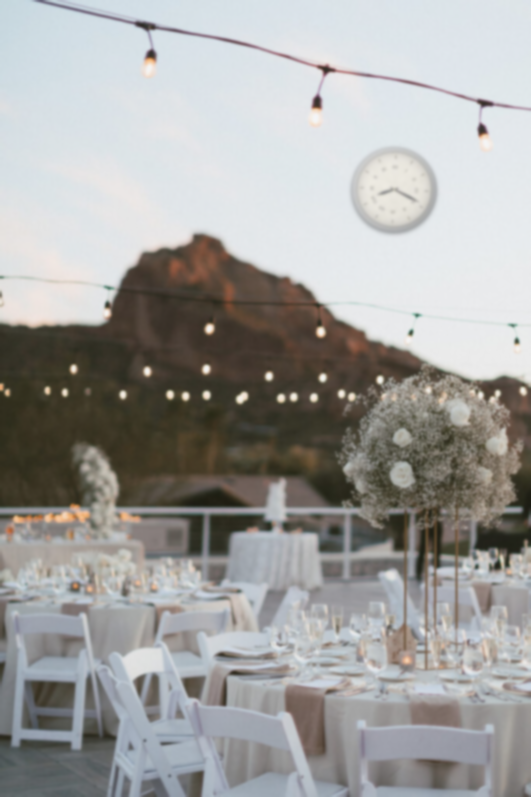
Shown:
8,19
